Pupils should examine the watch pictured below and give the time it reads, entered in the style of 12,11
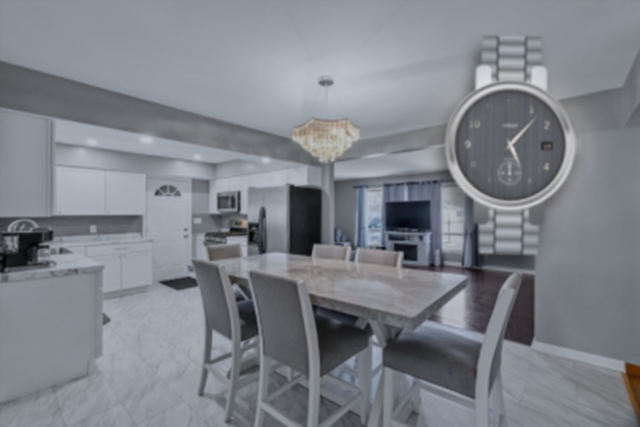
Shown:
5,07
